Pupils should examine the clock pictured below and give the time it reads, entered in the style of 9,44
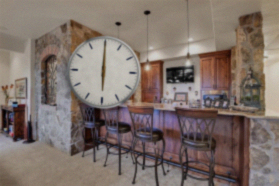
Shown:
6,00
